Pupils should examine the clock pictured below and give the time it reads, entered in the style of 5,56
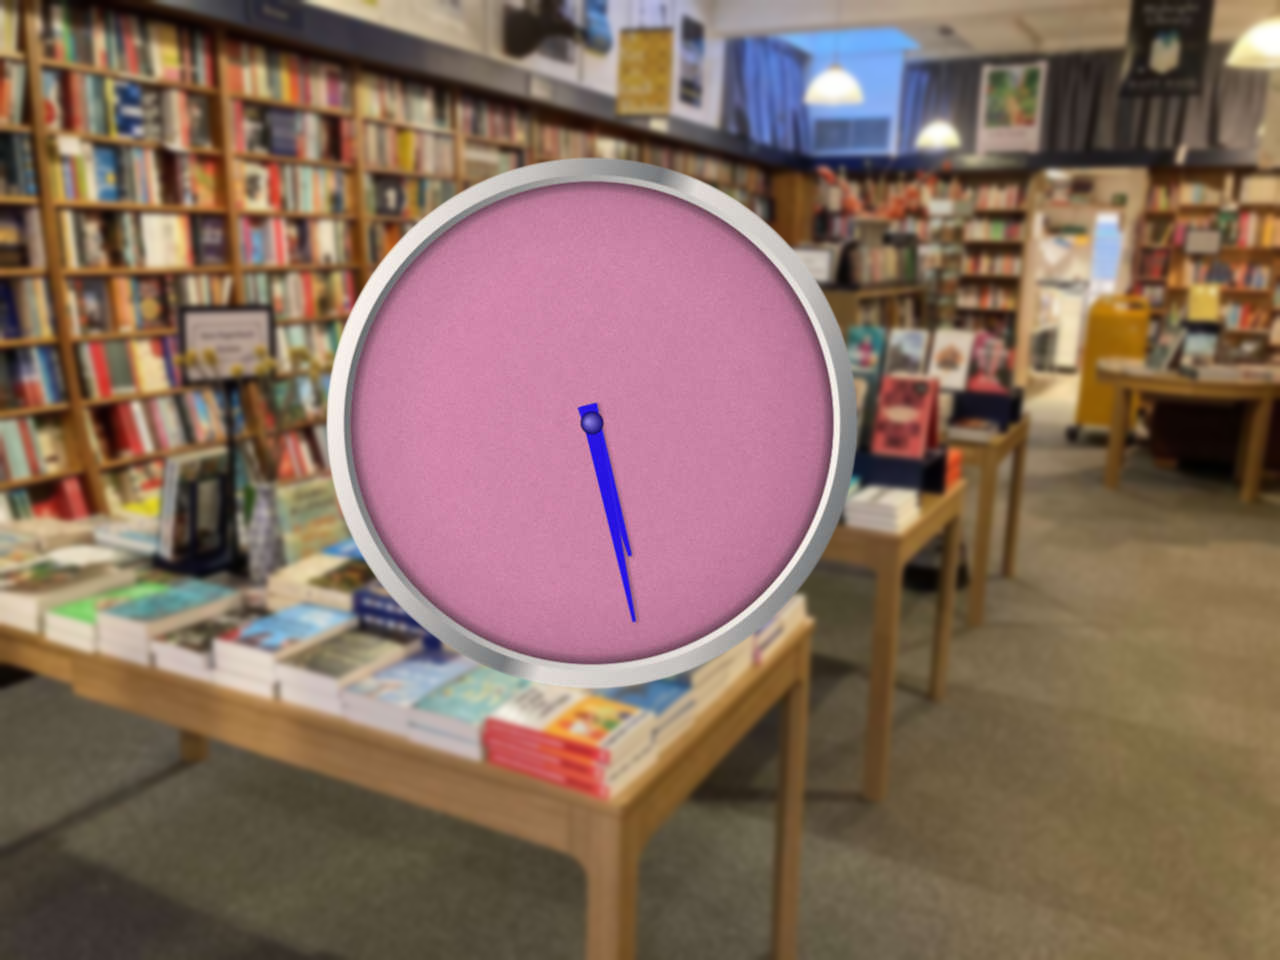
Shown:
5,28
